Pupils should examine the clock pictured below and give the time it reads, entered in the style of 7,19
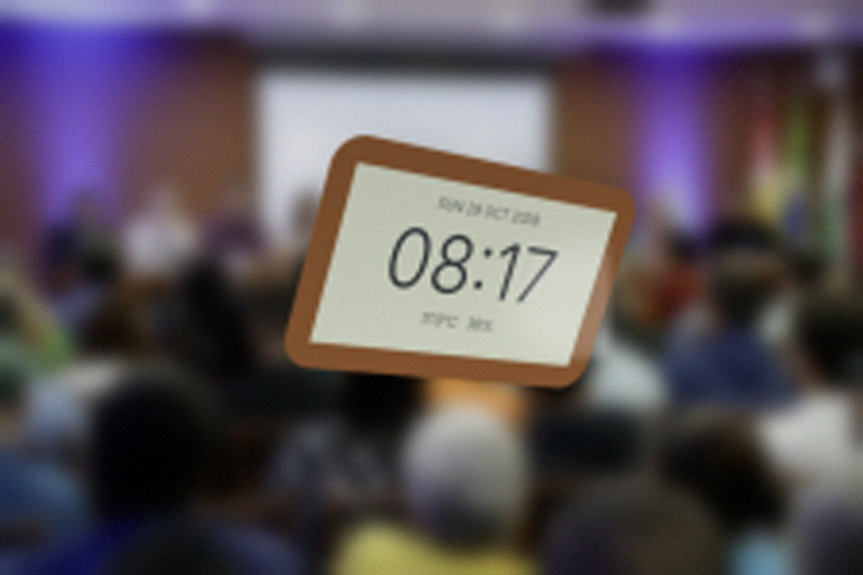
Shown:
8,17
